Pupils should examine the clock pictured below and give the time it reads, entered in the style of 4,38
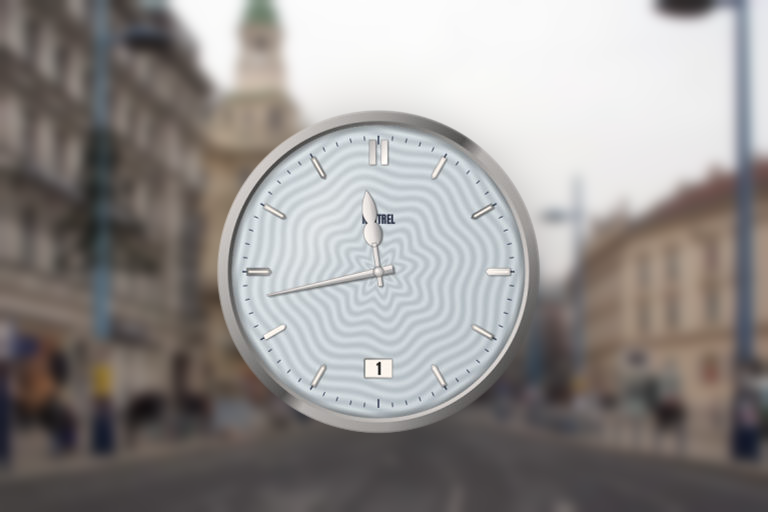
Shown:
11,43
